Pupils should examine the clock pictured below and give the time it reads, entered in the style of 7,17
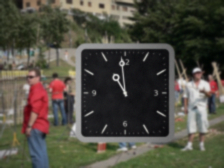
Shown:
10,59
